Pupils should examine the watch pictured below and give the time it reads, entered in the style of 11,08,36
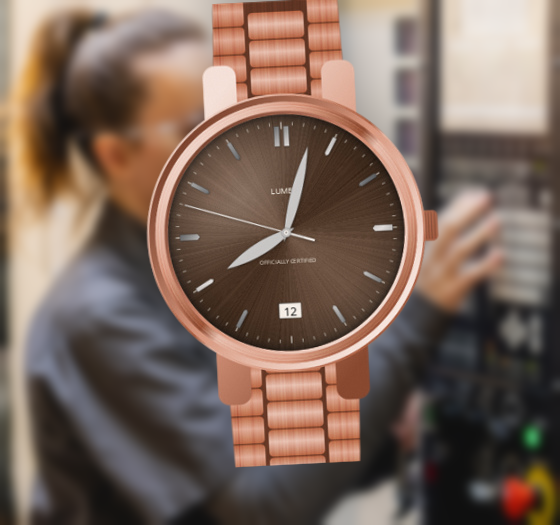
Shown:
8,02,48
